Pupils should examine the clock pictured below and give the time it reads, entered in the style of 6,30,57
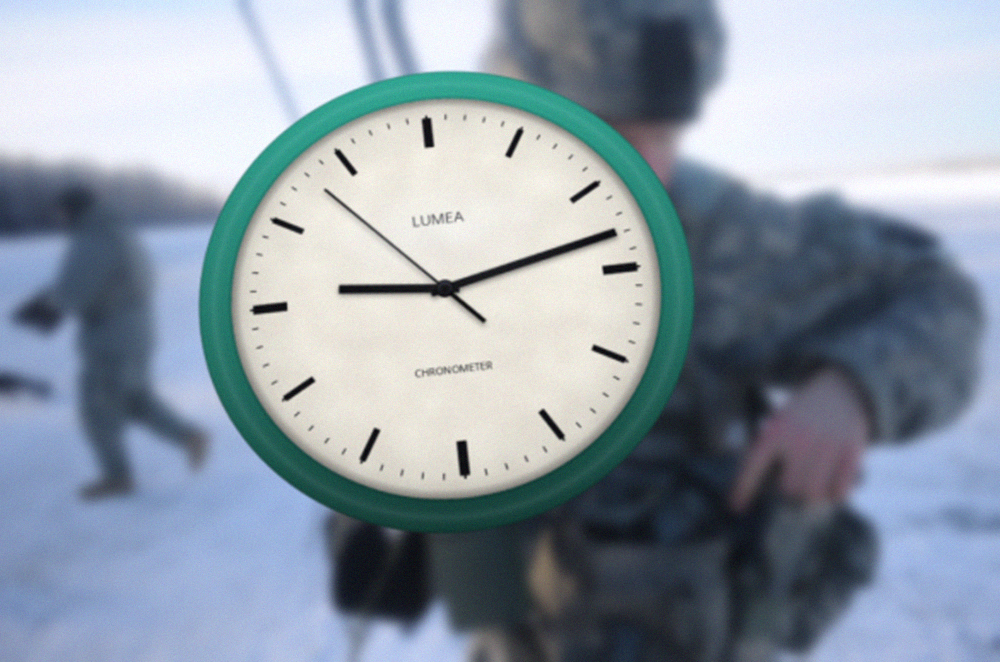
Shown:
9,12,53
